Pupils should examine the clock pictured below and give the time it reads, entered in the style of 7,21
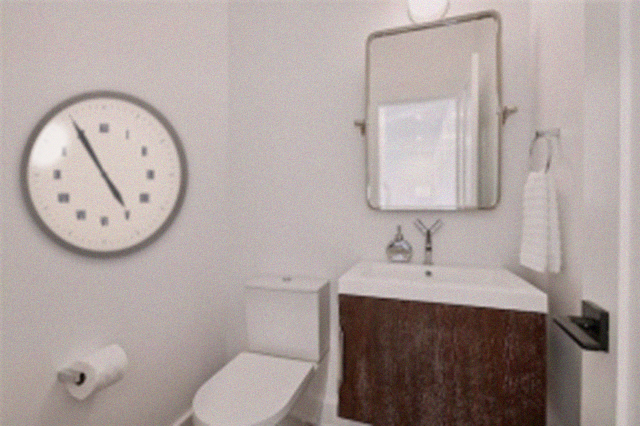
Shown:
4,55
